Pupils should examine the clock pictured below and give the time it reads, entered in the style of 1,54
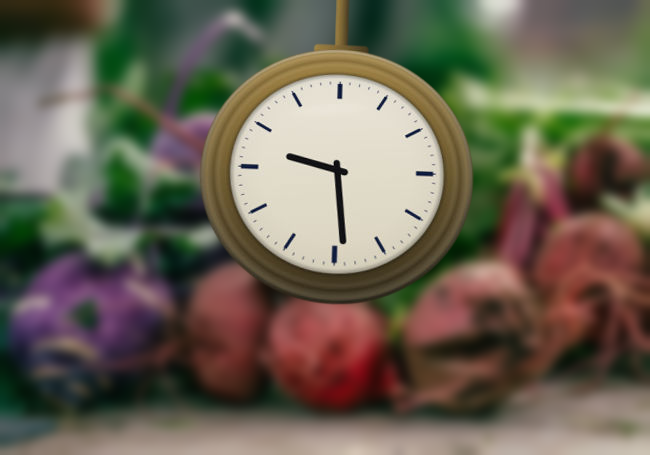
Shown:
9,29
